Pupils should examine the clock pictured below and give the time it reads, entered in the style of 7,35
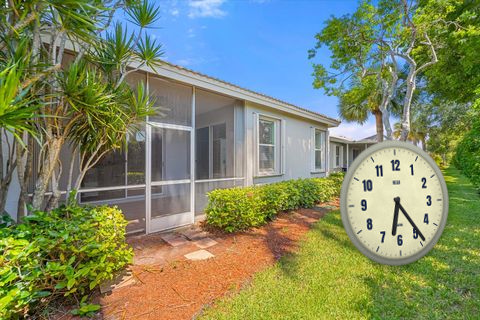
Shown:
6,24
